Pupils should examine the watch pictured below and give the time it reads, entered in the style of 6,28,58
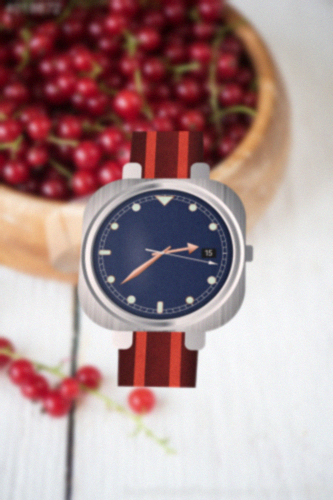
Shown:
2,38,17
